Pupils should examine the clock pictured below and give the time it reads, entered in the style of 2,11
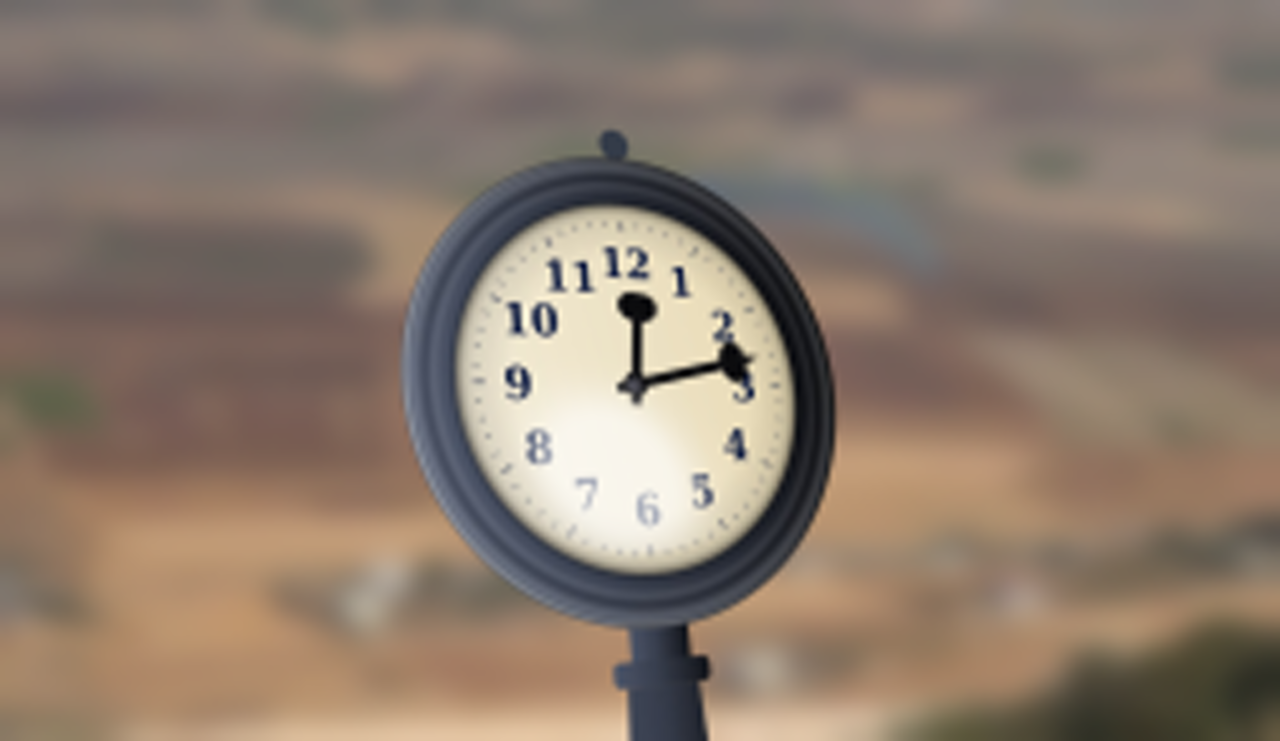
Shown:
12,13
